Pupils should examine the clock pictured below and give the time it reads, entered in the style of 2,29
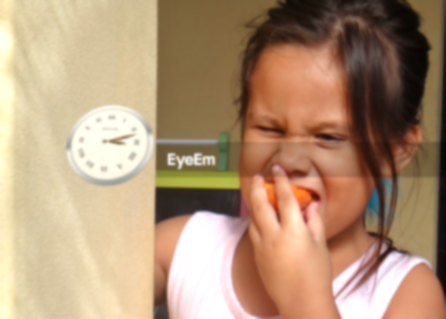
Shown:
3,12
